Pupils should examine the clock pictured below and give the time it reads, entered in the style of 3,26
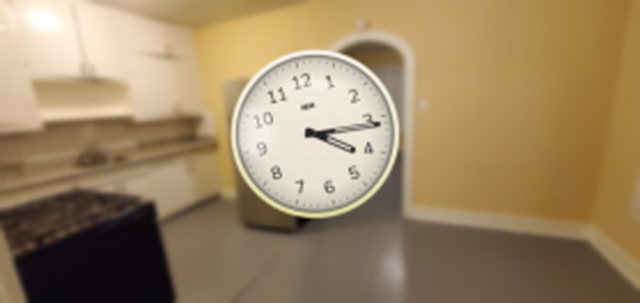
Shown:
4,16
